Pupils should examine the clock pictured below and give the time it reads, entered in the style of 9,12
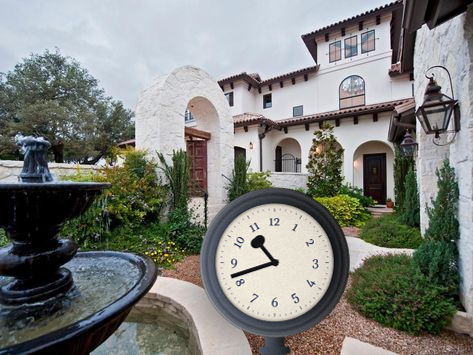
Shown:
10,42
